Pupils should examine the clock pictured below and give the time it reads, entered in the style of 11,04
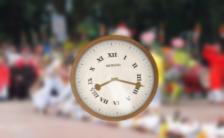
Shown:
8,18
